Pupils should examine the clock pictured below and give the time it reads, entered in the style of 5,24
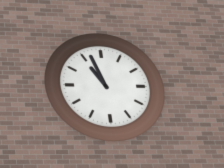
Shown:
10,57
